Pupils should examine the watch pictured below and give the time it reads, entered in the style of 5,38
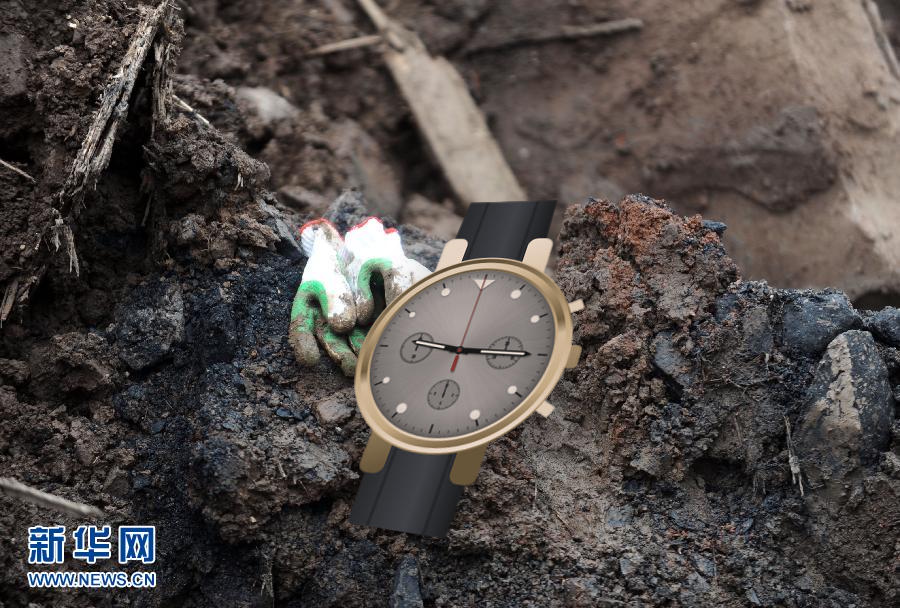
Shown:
9,15
